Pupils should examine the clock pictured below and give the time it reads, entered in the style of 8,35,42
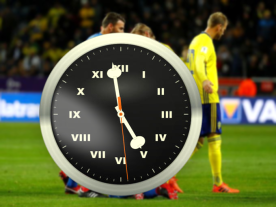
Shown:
4,58,29
